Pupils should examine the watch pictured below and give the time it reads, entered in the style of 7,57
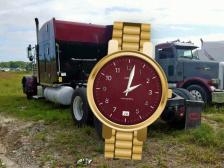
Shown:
2,02
